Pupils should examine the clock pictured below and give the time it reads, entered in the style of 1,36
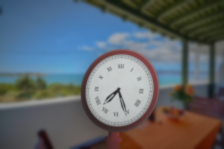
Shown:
7,26
